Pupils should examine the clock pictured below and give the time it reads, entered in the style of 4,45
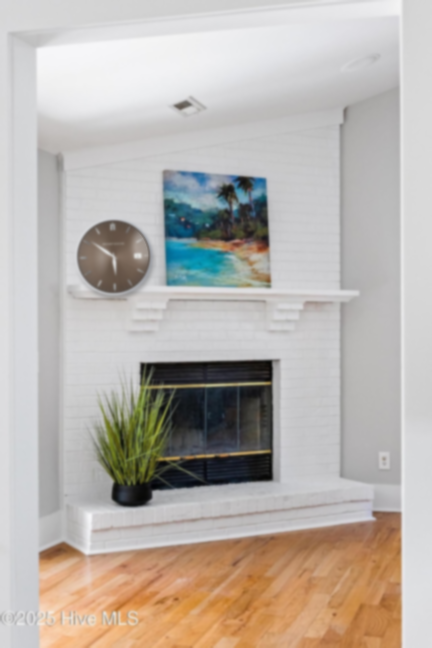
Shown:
5,51
